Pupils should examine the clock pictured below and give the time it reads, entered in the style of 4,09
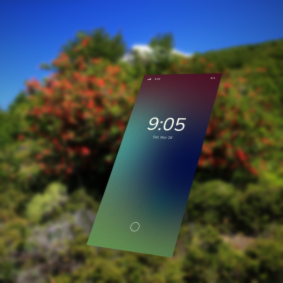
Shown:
9,05
